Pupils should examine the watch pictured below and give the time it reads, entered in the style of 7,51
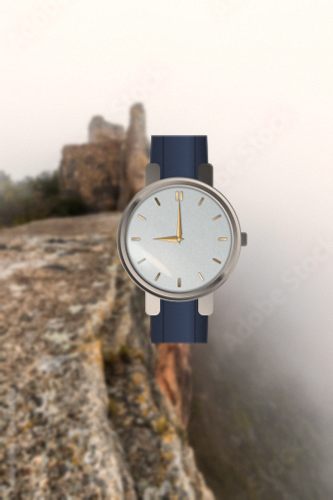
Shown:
9,00
